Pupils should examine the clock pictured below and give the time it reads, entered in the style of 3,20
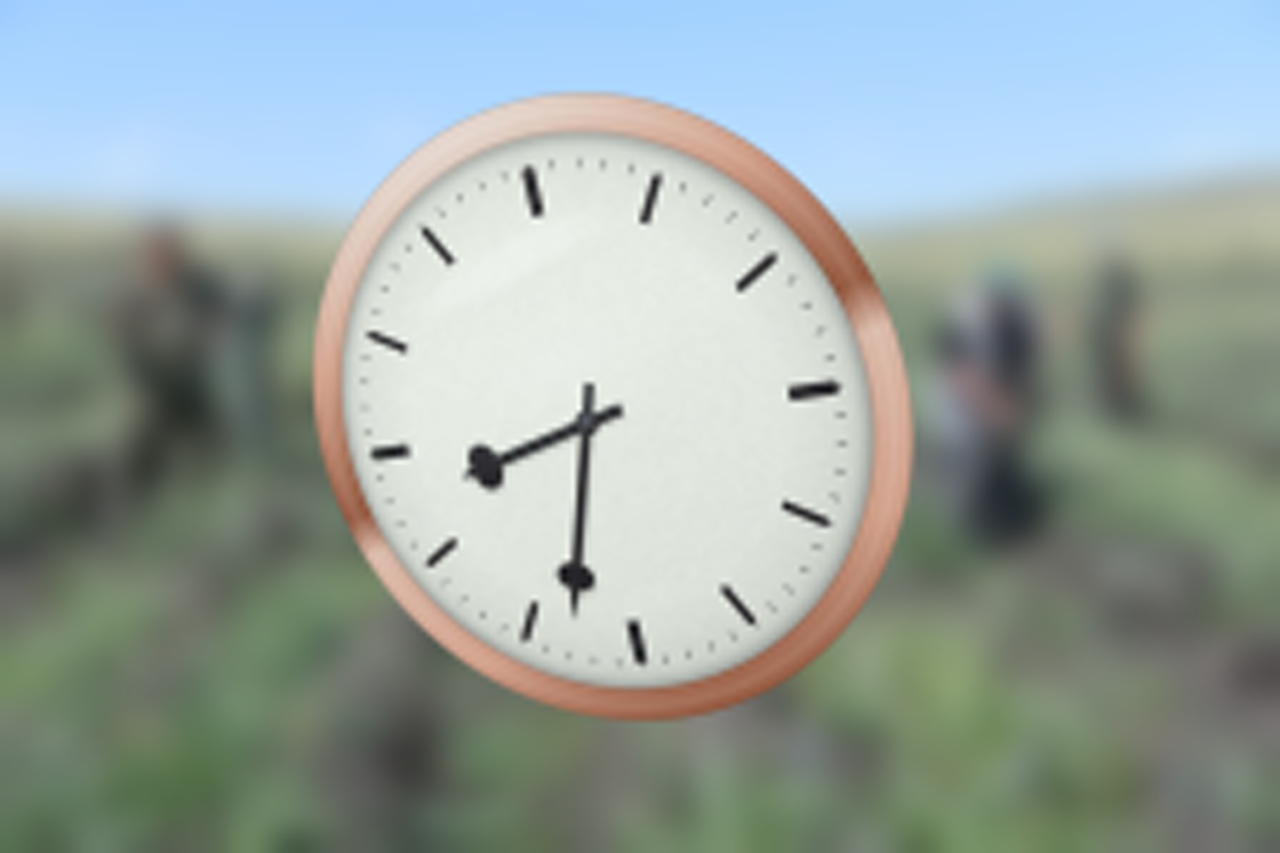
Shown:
8,33
